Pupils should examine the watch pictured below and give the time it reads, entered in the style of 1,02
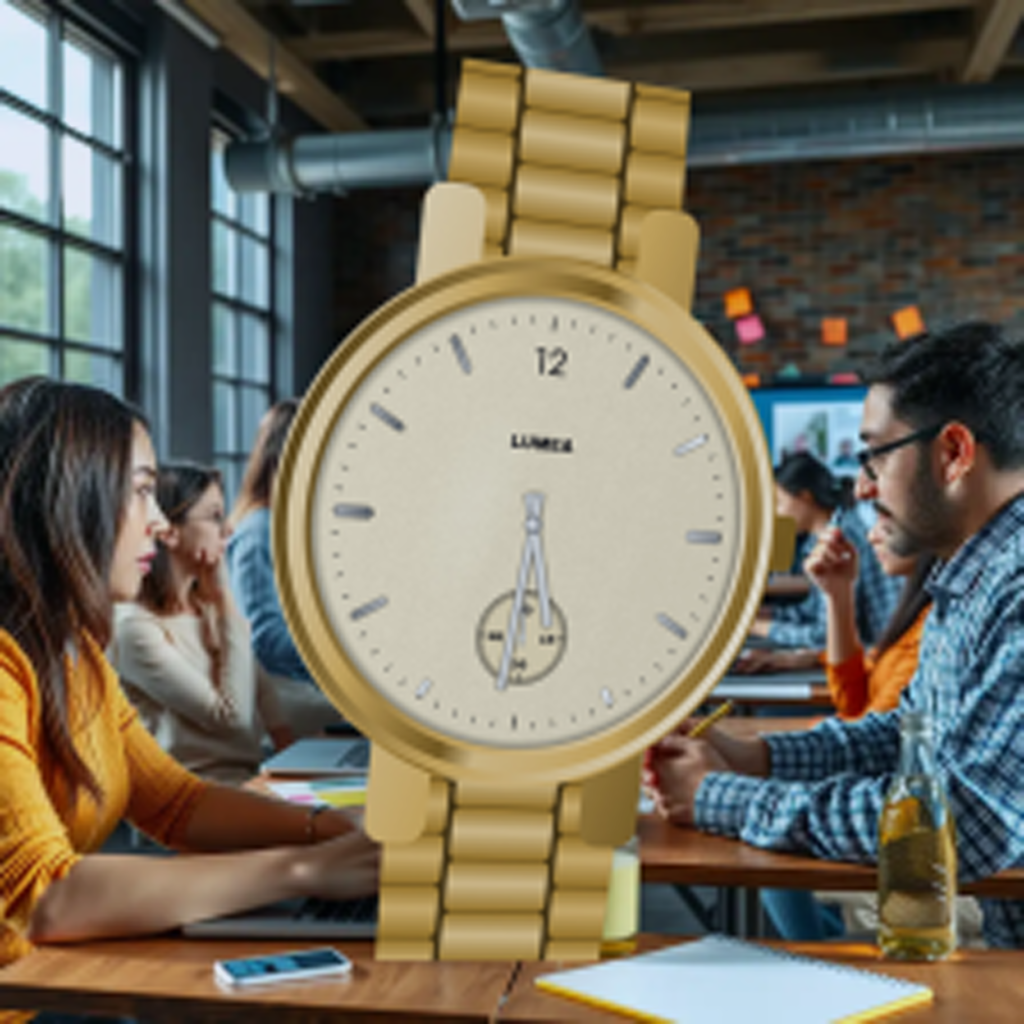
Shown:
5,31
